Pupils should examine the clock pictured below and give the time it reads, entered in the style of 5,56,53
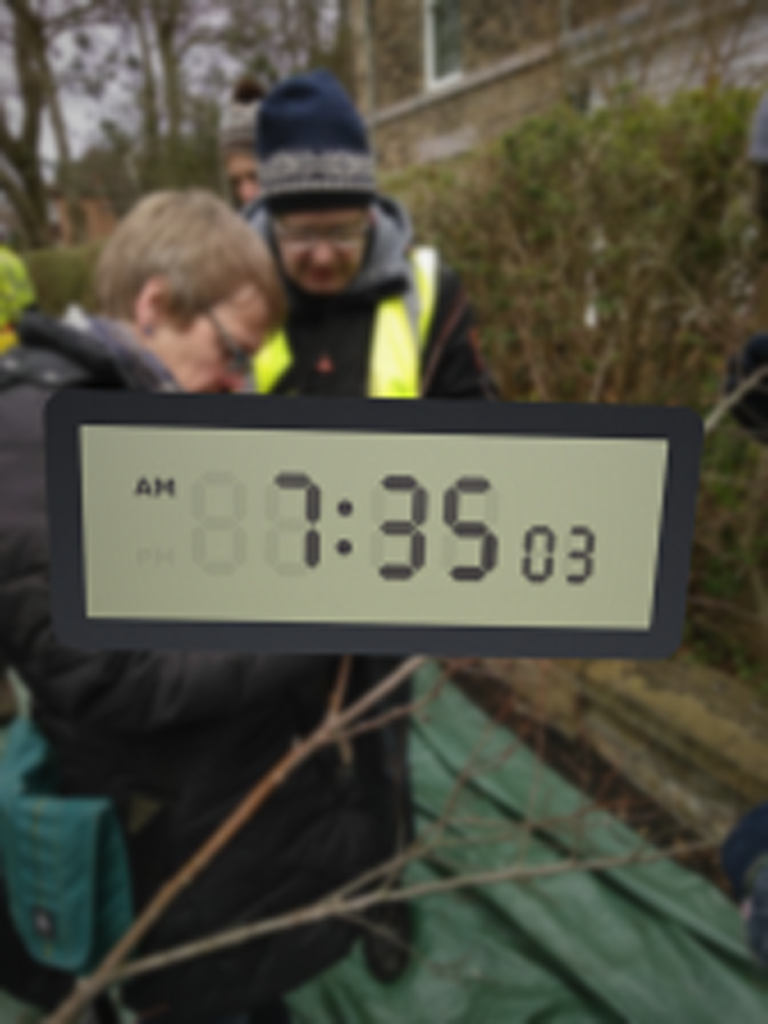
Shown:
7,35,03
